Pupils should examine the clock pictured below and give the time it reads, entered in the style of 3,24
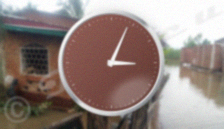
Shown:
3,04
